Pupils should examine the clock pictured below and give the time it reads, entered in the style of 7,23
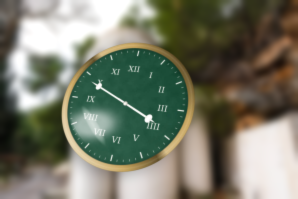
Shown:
3,49
